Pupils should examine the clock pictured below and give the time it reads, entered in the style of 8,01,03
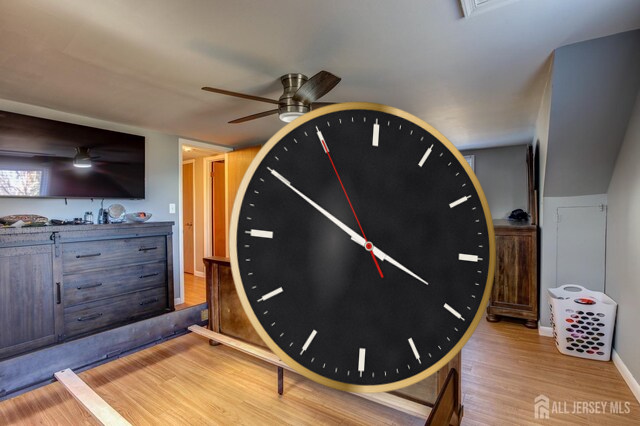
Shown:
3,49,55
